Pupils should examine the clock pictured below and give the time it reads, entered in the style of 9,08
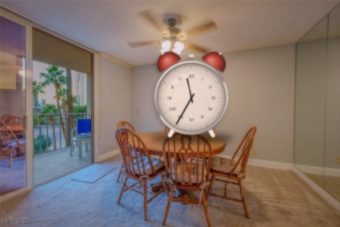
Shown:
11,35
